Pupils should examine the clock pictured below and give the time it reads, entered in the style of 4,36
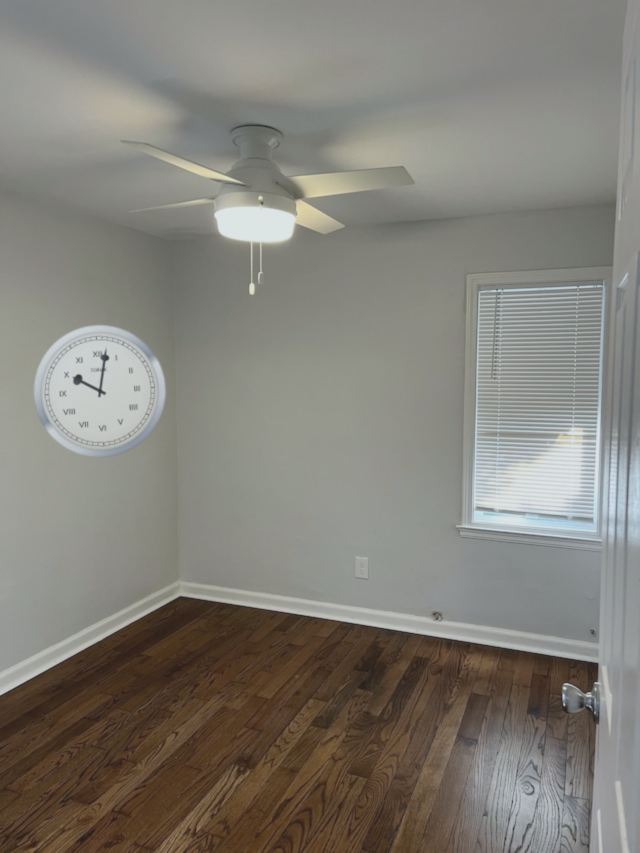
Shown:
10,02
